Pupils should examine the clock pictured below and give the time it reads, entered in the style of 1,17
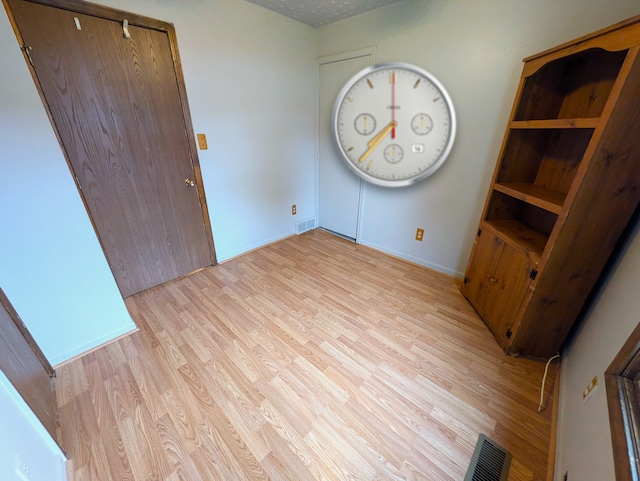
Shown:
7,37
